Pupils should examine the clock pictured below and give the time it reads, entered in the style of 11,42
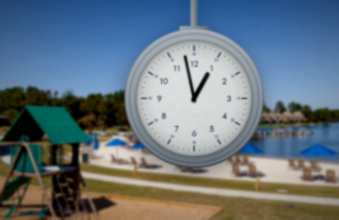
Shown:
12,58
